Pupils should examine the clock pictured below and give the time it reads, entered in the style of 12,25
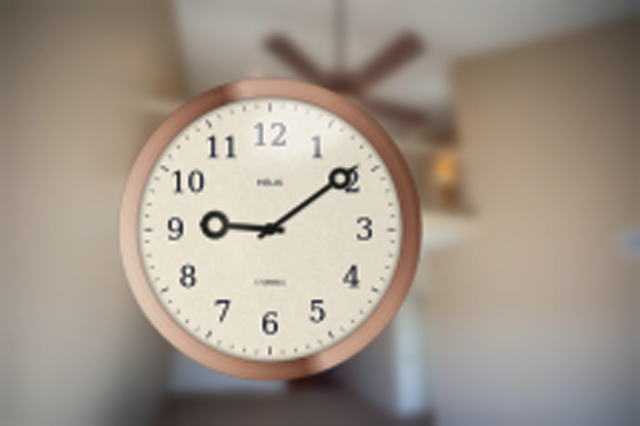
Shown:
9,09
